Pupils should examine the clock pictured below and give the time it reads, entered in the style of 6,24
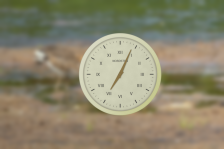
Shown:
7,04
